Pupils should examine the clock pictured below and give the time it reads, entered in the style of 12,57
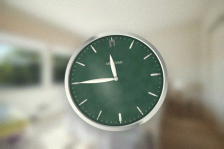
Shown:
11,45
